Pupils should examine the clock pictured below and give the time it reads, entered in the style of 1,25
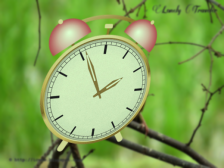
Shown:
1,56
